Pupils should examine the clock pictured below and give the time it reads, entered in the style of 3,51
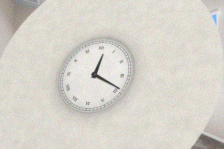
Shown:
12,19
